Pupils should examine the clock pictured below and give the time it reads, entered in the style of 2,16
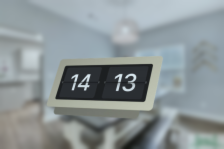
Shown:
14,13
